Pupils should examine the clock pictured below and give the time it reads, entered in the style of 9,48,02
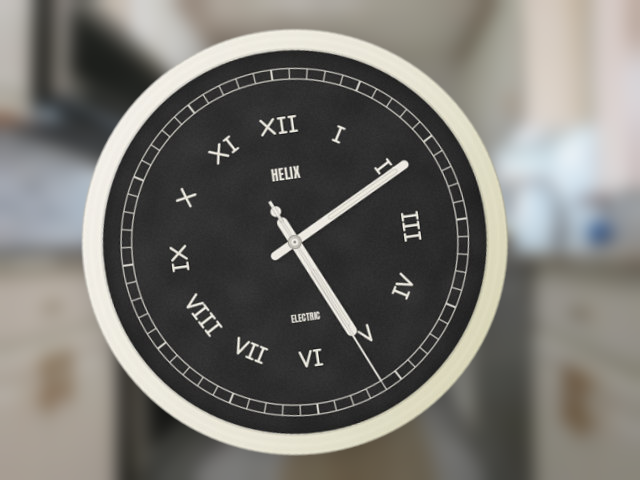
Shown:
5,10,26
